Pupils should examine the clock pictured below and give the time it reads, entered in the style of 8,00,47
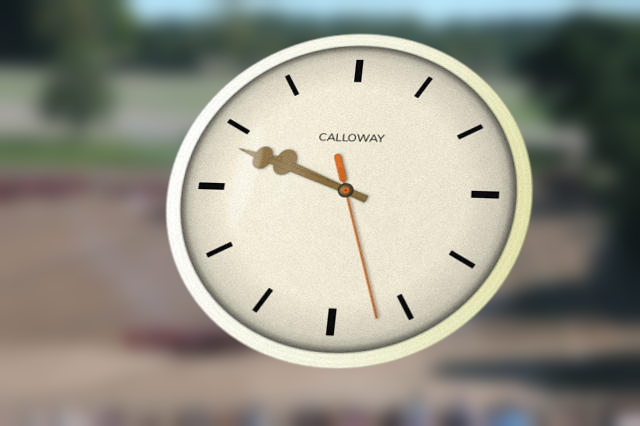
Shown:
9,48,27
